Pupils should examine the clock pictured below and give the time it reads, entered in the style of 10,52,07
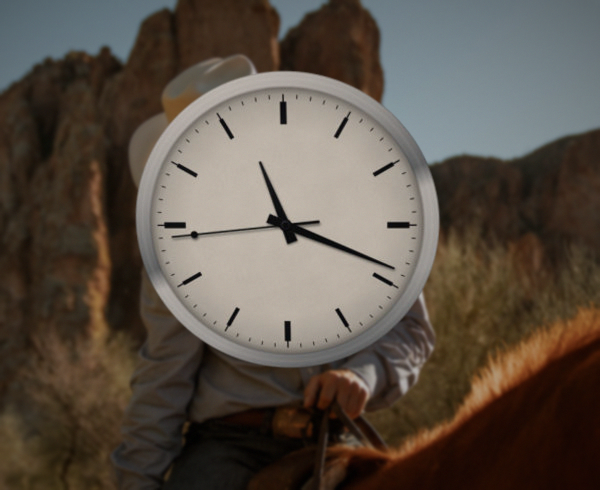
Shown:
11,18,44
